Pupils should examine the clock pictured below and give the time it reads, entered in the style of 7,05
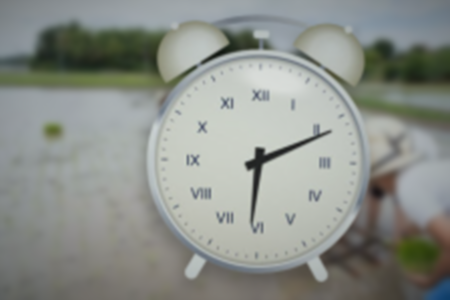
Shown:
6,11
